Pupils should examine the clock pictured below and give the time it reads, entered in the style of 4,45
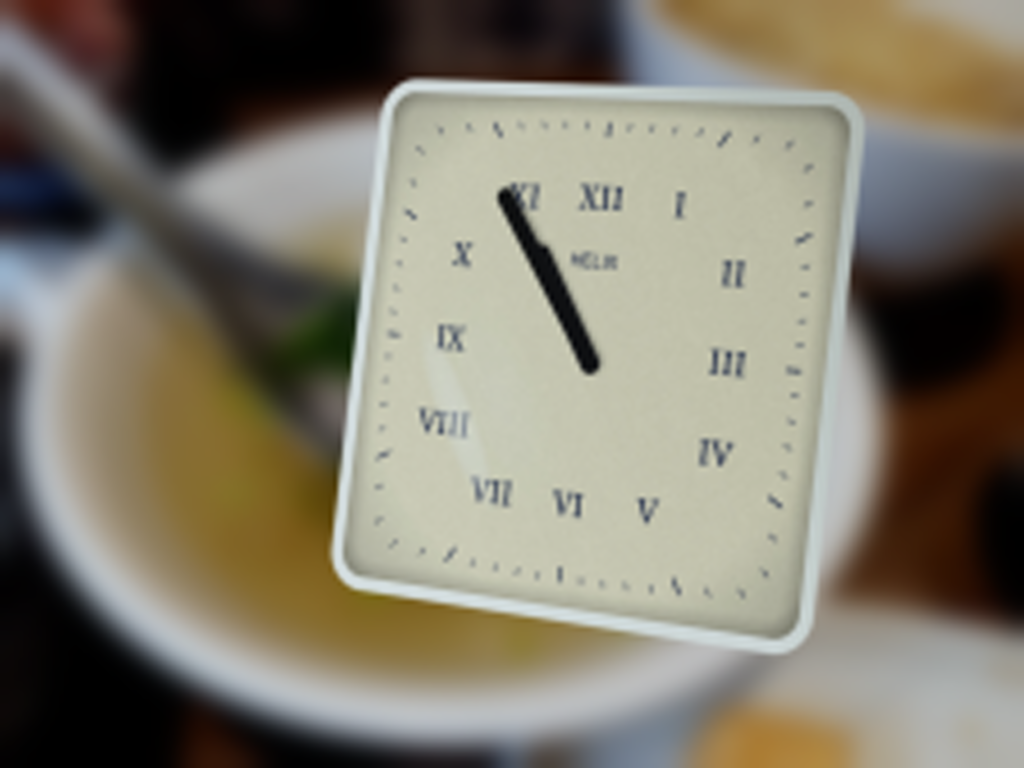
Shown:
10,54
